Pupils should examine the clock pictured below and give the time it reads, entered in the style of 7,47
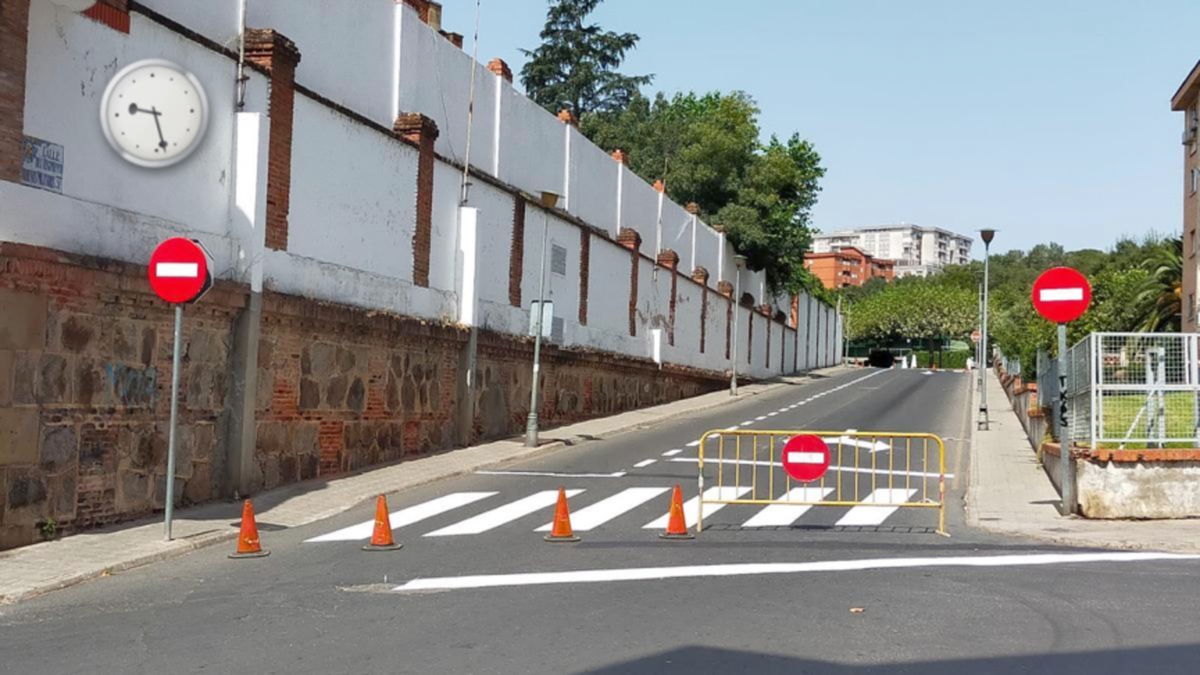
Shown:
9,28
